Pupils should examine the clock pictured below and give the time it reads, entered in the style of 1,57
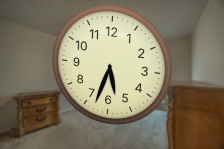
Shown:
5,33
